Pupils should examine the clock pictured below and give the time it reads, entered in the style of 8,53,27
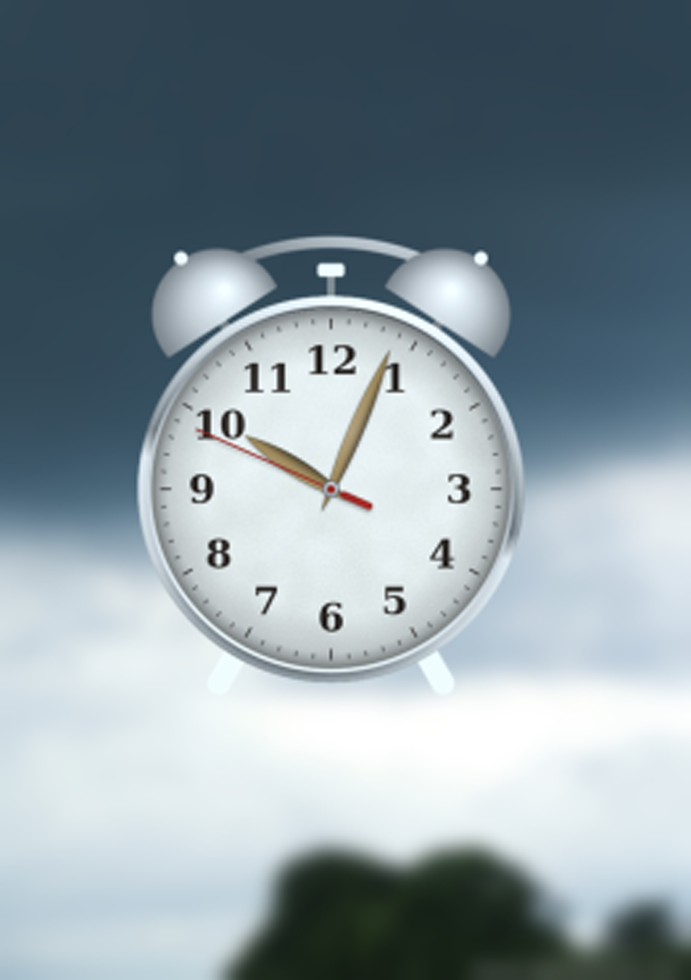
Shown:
10,03,49
